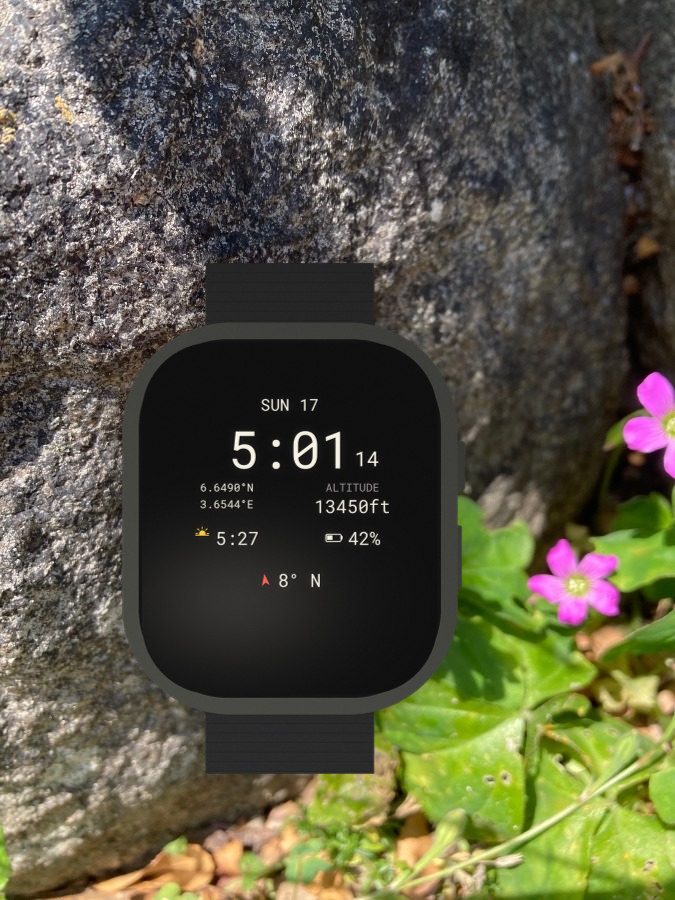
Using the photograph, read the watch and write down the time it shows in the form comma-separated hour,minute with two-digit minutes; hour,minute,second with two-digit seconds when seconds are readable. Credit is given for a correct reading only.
5,01,14
